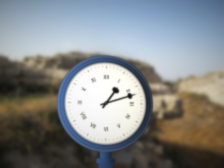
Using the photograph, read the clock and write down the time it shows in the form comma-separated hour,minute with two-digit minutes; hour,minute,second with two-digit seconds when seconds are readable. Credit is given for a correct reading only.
1,12
